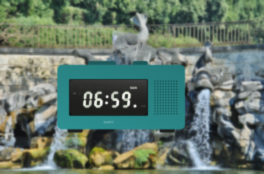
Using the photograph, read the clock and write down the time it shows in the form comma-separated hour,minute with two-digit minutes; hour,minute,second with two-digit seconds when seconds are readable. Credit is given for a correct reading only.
6,59
